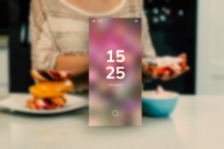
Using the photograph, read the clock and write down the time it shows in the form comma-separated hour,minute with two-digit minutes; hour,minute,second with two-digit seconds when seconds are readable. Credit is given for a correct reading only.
15,25
